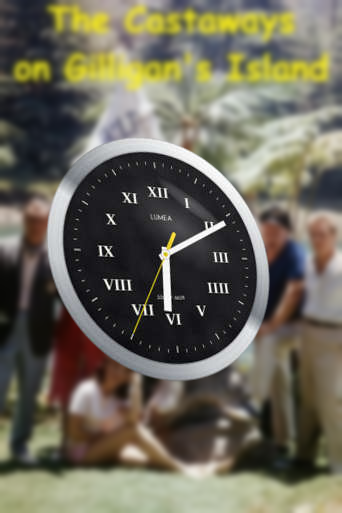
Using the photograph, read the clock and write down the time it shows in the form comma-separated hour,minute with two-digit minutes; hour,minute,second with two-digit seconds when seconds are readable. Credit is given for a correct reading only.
6,10,35
